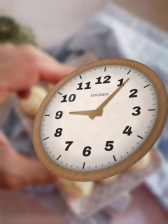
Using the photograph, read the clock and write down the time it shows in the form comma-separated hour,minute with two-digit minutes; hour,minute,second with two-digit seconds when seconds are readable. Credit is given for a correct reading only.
9,06
